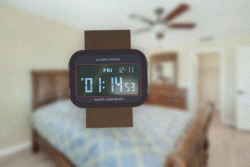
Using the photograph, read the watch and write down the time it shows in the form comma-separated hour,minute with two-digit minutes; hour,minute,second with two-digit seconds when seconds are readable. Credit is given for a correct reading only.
1,14,53
